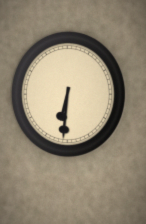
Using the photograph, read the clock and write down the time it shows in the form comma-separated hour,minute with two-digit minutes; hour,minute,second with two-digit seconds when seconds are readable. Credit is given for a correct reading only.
6,31
